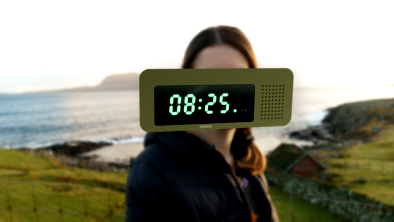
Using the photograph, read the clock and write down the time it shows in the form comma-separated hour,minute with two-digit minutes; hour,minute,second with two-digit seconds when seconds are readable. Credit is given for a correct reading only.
8,25
